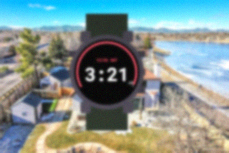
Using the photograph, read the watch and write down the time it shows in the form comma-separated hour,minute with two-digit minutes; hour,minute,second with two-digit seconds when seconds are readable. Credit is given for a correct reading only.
3,21
